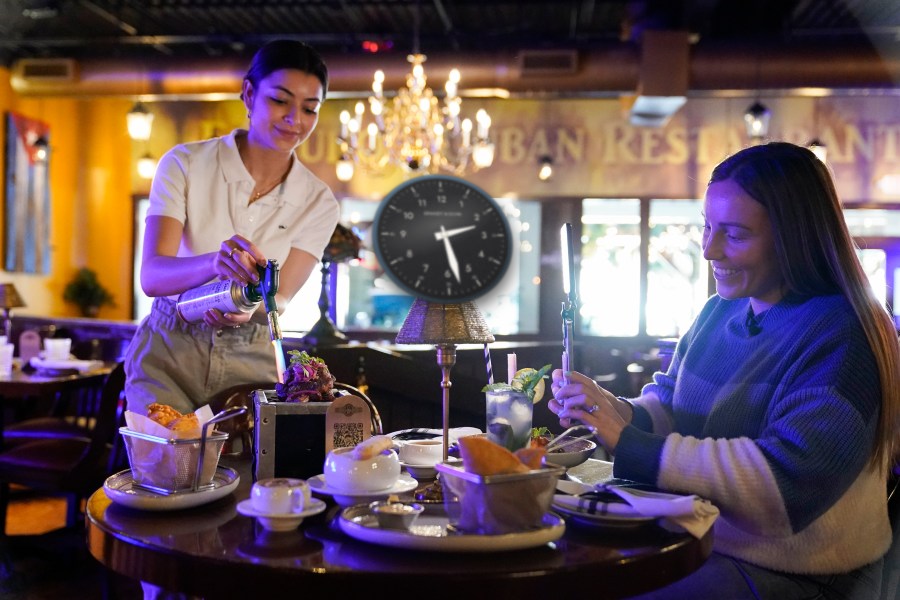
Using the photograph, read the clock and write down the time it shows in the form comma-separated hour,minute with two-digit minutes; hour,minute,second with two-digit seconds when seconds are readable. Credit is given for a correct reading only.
2,28
